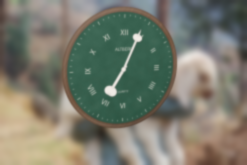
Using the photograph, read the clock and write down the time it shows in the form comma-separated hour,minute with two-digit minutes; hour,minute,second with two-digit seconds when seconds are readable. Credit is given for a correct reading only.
7,04
